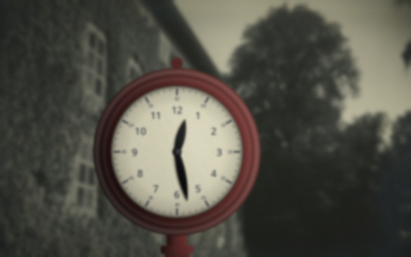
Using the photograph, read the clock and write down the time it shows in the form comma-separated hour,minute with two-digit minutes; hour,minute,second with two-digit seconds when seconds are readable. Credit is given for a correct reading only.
12,28
